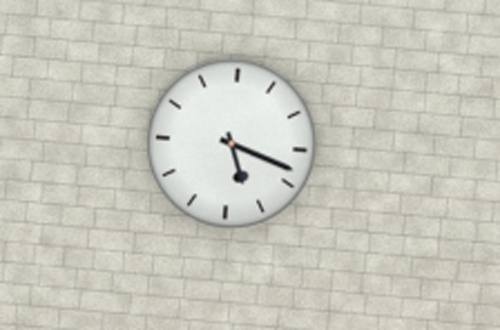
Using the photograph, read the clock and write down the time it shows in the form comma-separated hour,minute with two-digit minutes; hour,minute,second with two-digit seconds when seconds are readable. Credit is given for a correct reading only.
5,18
